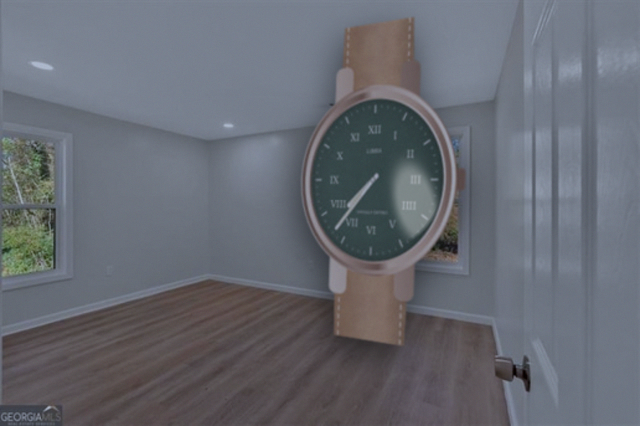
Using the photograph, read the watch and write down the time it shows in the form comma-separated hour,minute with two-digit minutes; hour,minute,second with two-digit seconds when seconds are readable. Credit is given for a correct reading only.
7,37
